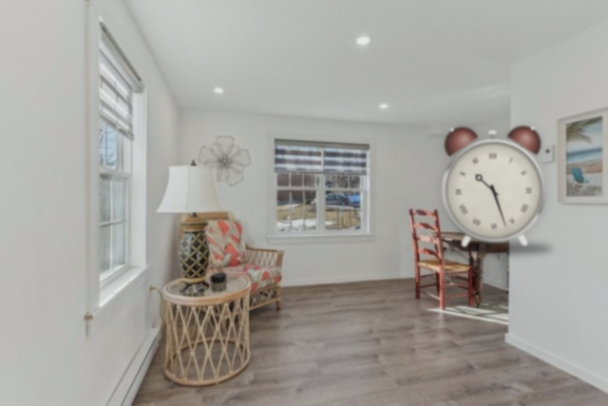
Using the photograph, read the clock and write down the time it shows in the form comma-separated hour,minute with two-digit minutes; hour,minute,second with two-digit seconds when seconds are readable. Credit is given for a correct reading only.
10,27
